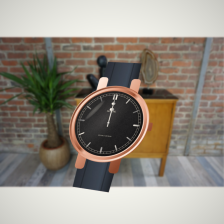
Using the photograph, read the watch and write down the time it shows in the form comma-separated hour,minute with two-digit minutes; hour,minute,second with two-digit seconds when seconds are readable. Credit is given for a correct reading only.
12,00
